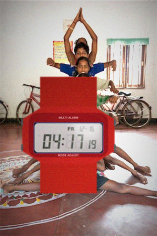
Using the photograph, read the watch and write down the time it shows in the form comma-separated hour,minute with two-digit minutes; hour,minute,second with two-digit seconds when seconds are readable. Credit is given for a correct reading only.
4,17,19
